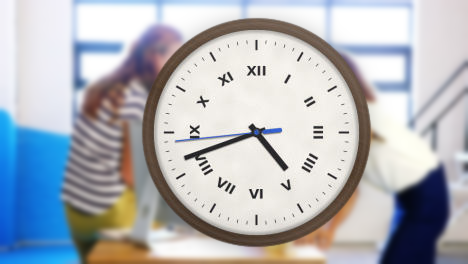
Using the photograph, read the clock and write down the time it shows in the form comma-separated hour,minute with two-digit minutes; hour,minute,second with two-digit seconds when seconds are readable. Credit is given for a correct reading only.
4,41,44
